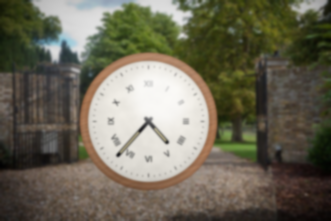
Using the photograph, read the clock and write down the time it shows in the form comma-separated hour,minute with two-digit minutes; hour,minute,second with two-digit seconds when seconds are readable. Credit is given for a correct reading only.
4,37
